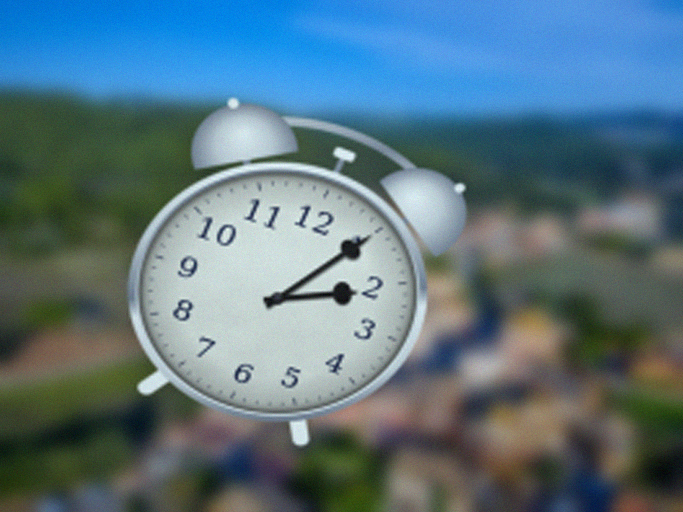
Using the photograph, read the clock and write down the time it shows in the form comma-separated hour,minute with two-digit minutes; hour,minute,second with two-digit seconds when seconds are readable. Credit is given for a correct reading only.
2,05
